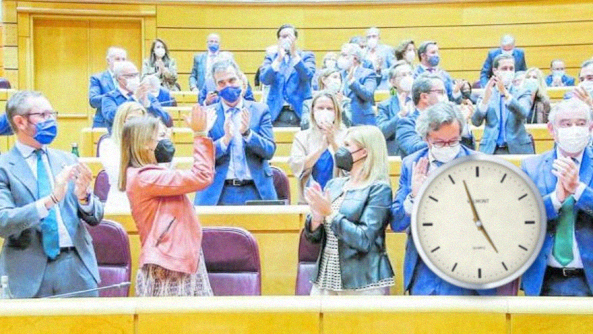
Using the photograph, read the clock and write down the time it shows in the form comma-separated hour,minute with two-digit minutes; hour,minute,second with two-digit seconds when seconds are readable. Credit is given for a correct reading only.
4,57
